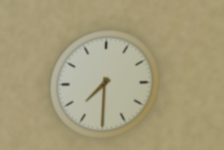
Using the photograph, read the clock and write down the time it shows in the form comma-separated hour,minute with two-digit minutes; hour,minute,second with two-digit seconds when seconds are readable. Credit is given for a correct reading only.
7,30
